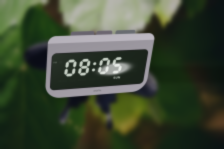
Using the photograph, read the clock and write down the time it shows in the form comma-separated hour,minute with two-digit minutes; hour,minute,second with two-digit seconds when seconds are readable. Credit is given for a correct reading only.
8,05
